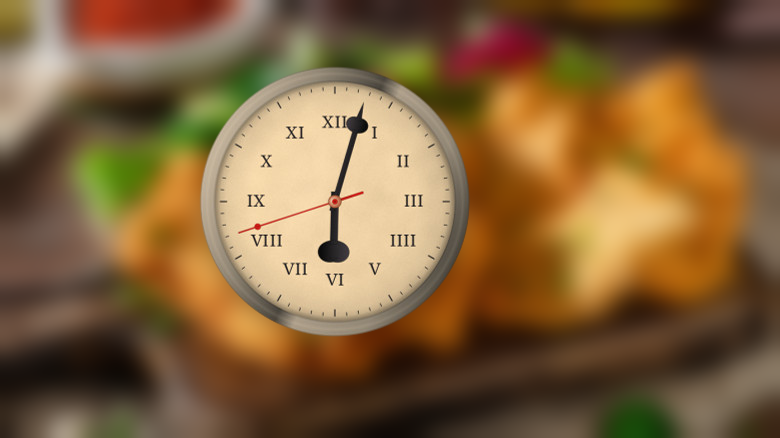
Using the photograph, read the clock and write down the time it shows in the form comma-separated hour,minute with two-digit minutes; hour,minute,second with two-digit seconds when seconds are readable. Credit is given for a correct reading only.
6,02,42
